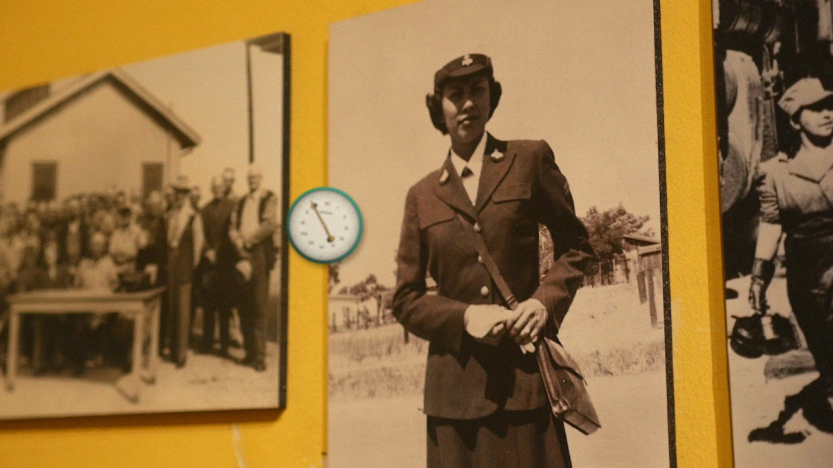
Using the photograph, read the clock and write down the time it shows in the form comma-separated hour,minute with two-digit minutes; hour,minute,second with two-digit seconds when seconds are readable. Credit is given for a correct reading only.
4,54
